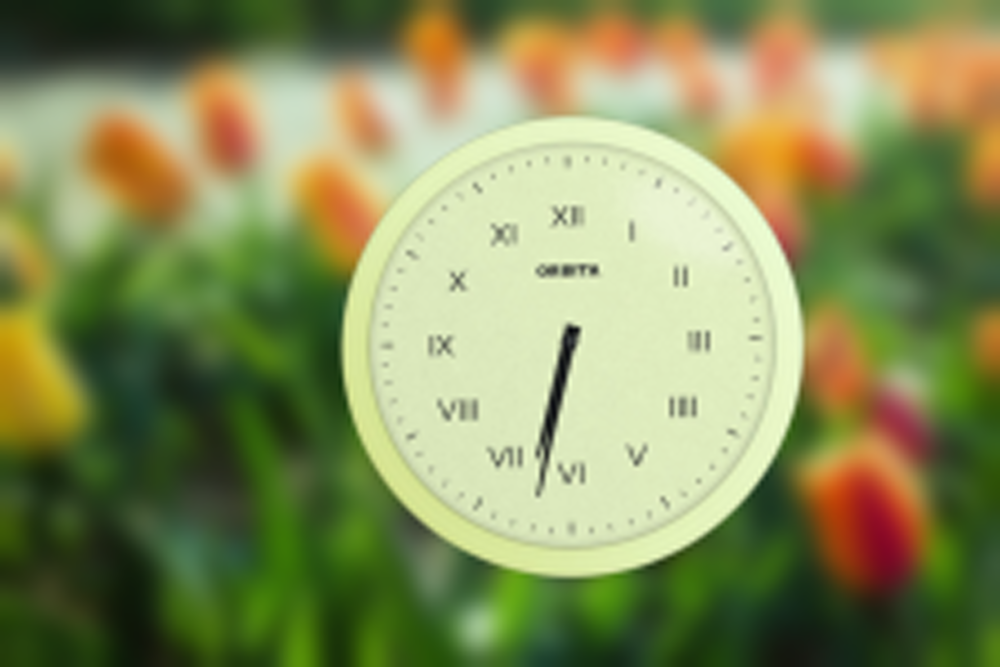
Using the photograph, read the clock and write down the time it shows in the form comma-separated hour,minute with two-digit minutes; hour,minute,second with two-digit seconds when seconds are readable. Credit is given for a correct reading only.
6,32
